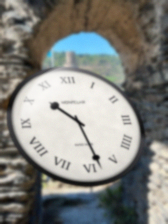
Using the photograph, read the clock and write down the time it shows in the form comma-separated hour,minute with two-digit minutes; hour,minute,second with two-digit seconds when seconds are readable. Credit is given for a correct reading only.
10,28
